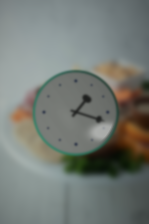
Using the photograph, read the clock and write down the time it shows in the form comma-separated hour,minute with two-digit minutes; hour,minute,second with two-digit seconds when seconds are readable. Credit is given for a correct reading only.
1,18
